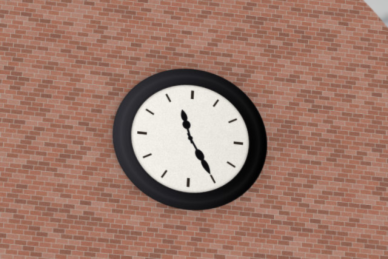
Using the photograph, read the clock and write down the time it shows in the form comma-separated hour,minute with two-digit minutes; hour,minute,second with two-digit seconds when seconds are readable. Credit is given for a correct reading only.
11,25
